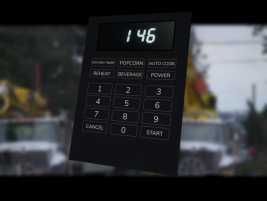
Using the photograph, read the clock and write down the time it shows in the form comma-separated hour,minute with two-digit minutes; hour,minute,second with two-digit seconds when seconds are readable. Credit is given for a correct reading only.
1,46
